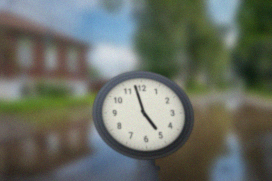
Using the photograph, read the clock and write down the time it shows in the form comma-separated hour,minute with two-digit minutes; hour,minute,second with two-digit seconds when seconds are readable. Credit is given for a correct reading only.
4,58
